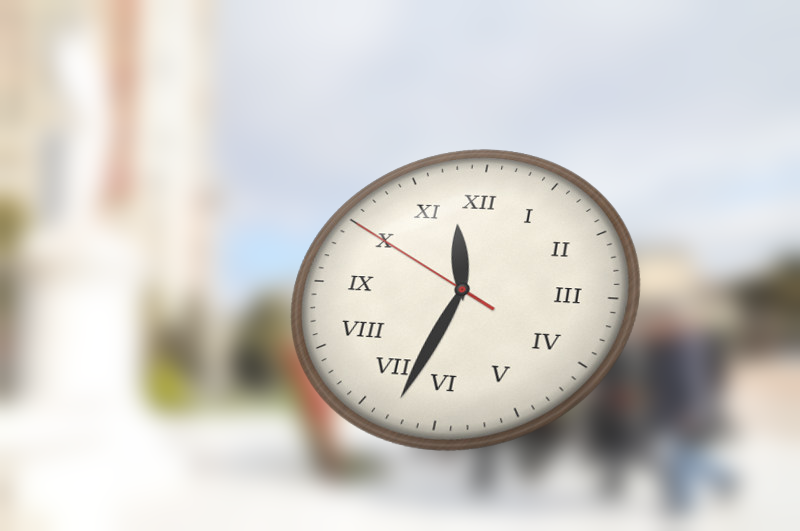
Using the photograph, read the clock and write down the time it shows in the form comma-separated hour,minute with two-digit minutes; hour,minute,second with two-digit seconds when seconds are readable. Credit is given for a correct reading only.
11,32,50
